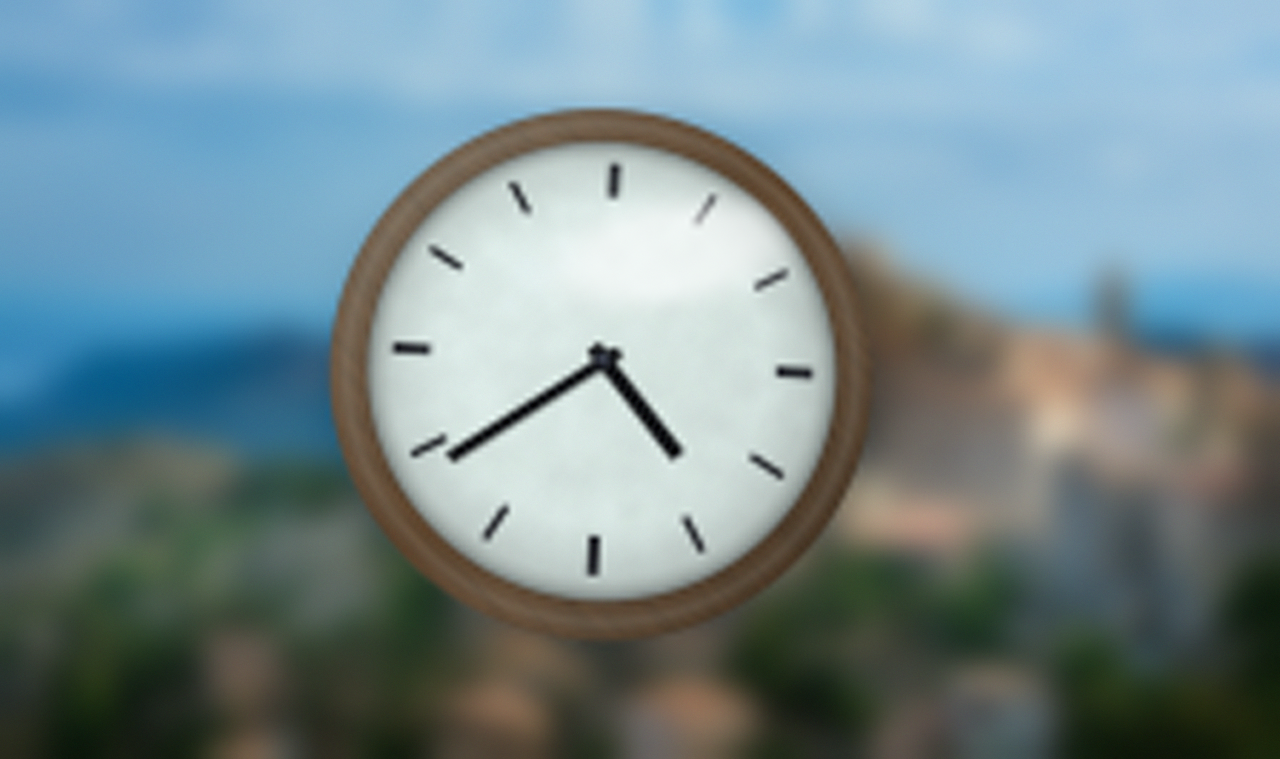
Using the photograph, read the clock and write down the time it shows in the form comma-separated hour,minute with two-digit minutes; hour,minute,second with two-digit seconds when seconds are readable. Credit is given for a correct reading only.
4,39
